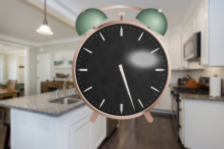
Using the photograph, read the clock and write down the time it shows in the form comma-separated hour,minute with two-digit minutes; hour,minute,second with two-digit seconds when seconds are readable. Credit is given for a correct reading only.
5,27
